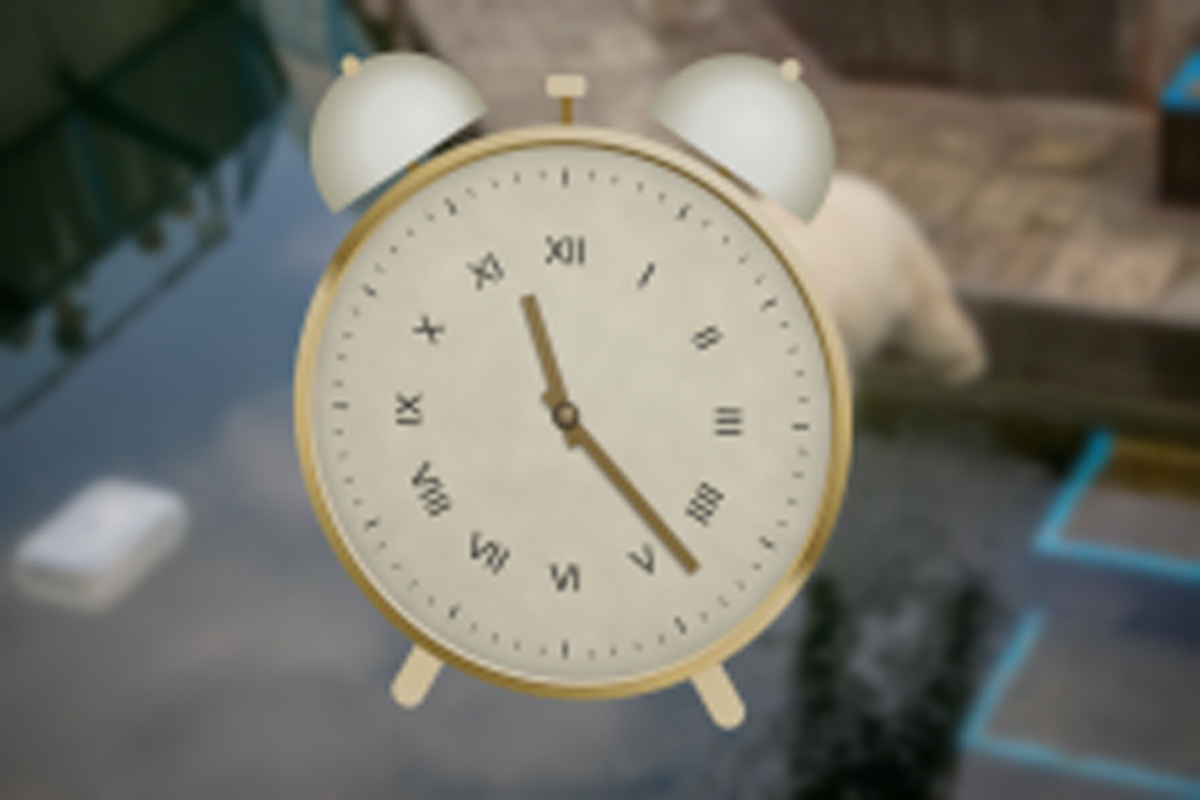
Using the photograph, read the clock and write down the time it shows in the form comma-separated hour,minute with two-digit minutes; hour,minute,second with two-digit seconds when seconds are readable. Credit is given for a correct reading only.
11,23
